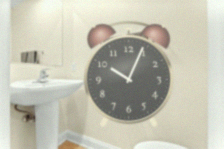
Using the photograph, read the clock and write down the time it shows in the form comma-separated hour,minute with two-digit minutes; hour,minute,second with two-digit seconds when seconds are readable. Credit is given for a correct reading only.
10,04
